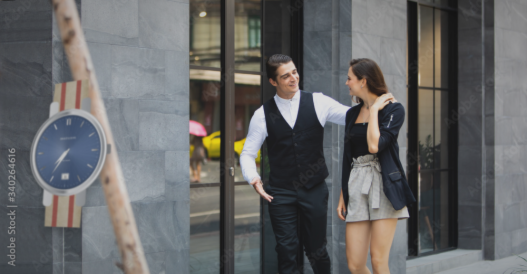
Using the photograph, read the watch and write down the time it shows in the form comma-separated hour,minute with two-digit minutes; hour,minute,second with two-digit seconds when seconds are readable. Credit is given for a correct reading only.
7,36
